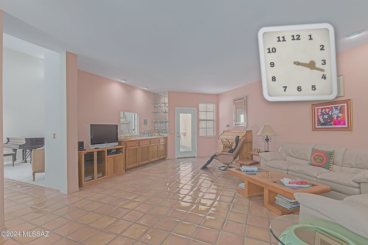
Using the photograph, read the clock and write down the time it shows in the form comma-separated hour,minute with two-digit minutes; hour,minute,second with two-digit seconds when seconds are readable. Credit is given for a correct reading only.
3,18
